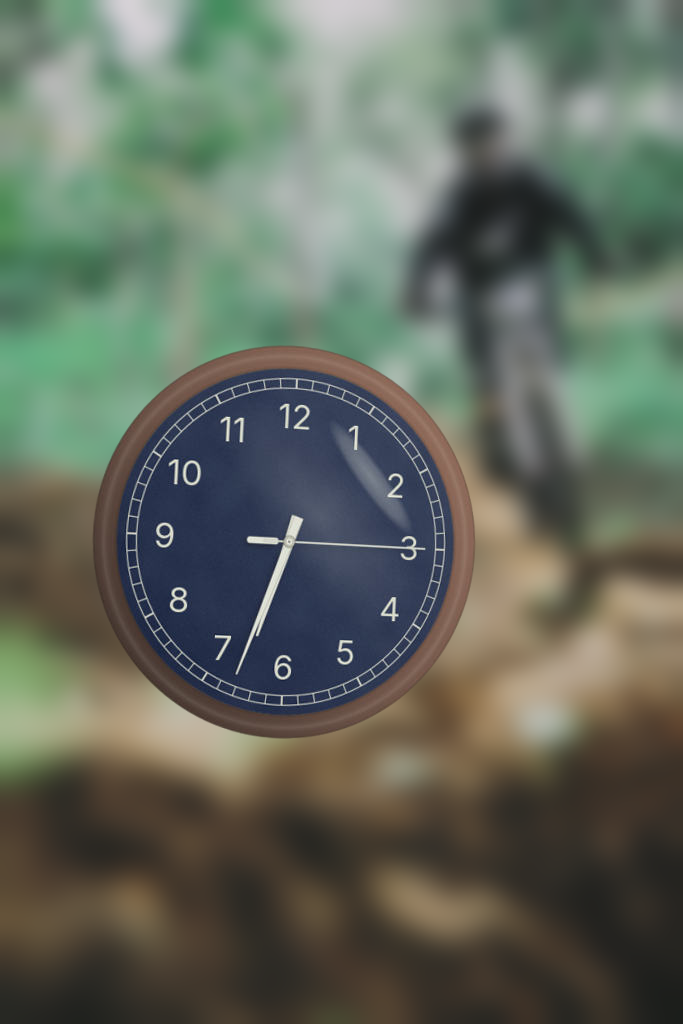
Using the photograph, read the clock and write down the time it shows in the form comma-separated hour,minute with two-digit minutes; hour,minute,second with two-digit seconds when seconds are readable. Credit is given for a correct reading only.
6,33,15
